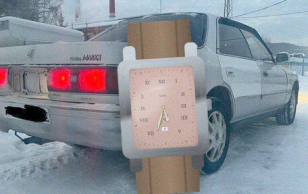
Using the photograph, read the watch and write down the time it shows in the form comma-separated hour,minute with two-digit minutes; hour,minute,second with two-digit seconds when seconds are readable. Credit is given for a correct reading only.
5,33
